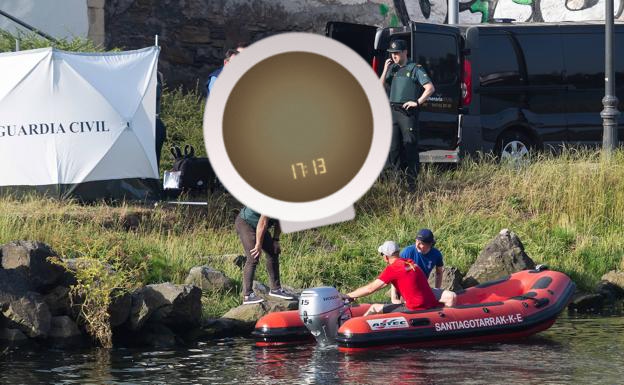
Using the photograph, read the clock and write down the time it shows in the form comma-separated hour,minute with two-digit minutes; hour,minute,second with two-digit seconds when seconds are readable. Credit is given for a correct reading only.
17,13
